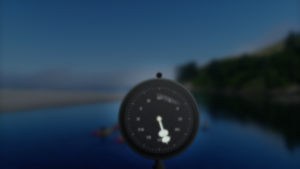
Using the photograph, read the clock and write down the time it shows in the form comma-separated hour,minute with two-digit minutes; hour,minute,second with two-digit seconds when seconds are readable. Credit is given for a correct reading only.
5,27
